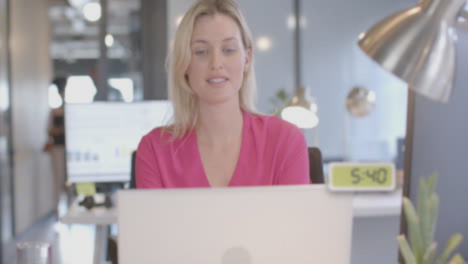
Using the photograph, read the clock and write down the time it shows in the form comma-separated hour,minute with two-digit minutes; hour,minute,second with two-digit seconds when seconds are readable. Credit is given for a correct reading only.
5,40
